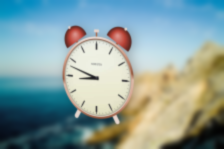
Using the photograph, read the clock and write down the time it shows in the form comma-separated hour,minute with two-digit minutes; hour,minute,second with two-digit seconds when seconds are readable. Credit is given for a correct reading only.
8,48
